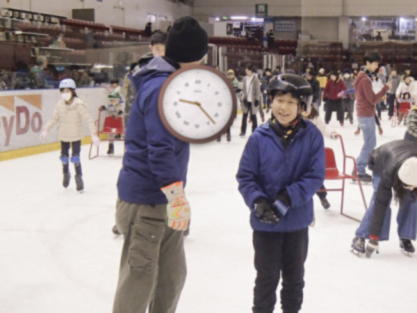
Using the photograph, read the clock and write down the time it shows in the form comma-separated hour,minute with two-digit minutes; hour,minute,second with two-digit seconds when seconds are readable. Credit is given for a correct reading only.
9,23
